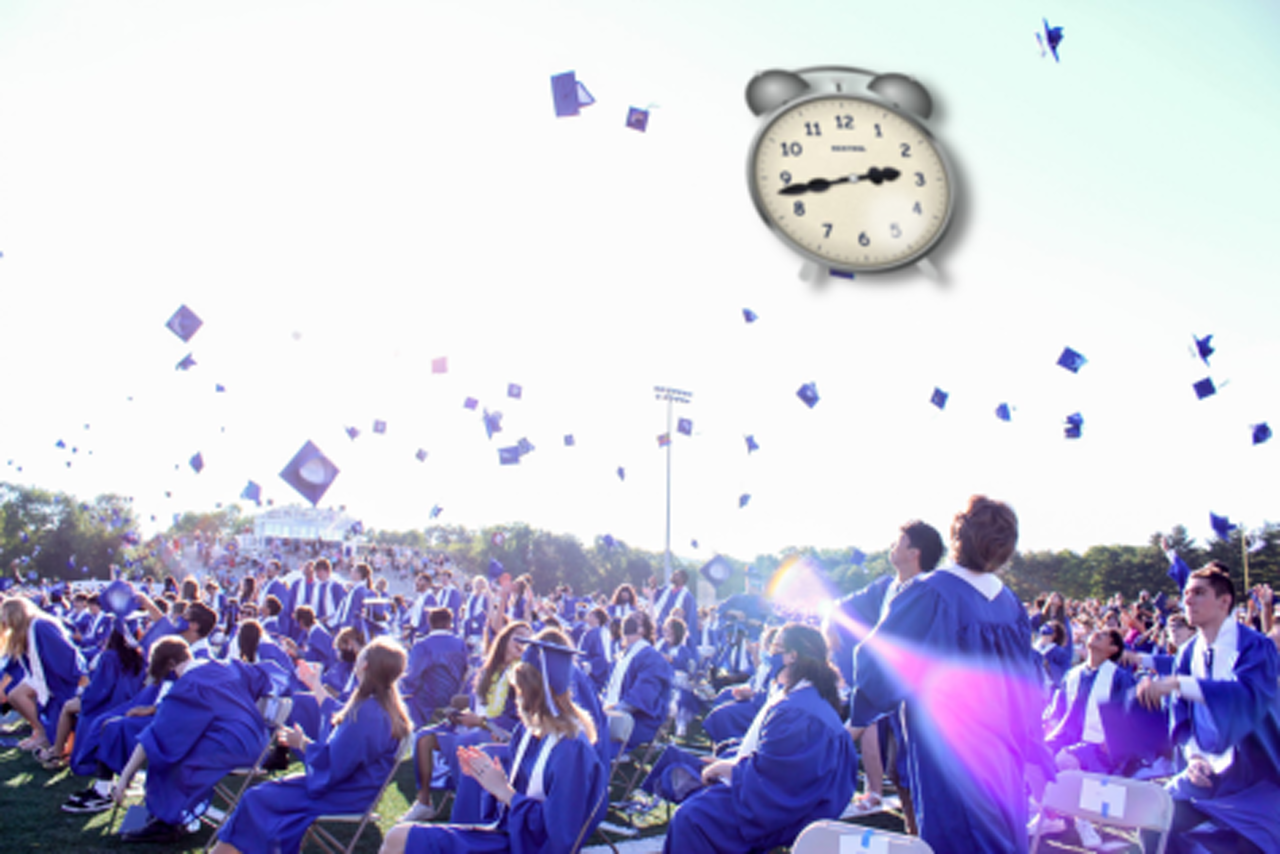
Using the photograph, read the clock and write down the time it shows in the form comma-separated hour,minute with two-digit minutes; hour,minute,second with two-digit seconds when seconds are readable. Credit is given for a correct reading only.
2,43
